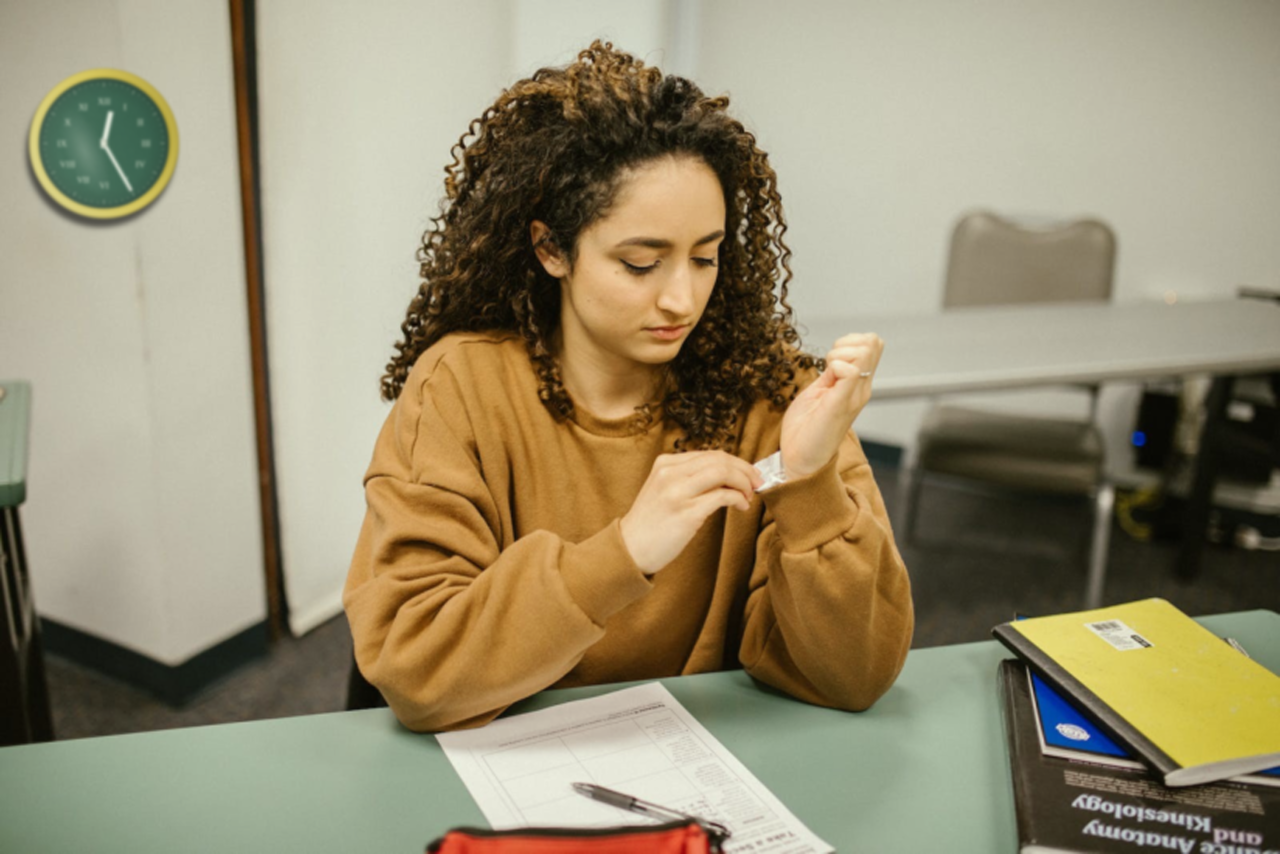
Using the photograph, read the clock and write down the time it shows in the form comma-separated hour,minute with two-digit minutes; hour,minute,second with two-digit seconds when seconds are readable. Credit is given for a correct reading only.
12,25
